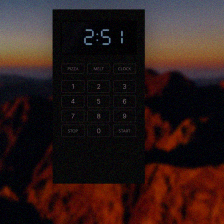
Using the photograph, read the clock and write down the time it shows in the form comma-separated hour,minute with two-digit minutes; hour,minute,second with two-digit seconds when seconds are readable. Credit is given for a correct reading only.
2,51
